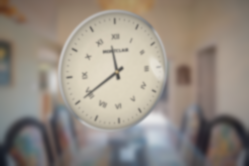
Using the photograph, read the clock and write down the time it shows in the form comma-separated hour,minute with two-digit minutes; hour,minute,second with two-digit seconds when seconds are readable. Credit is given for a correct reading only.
11,40
